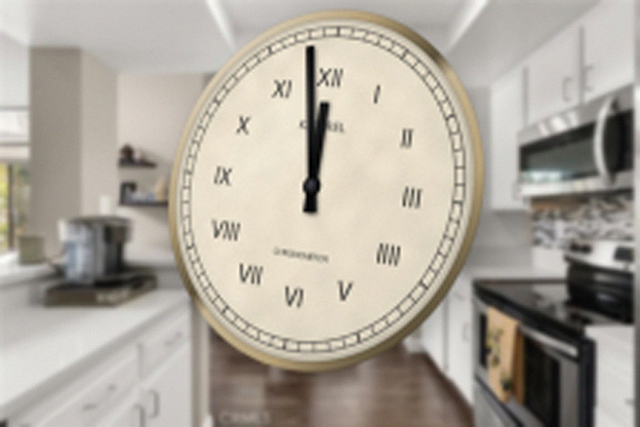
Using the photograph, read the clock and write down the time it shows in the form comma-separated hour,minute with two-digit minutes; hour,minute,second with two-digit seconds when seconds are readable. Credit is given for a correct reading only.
11,58
